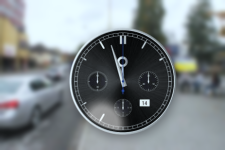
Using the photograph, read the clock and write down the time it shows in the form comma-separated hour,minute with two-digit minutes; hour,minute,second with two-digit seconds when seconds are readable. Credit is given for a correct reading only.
11,57
